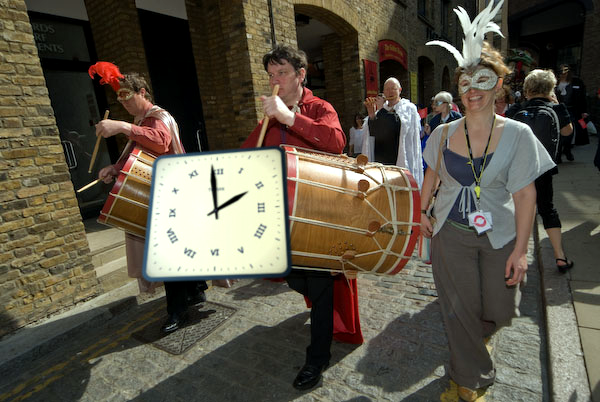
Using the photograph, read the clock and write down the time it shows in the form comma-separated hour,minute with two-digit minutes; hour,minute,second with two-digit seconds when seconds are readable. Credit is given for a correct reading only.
1,59
